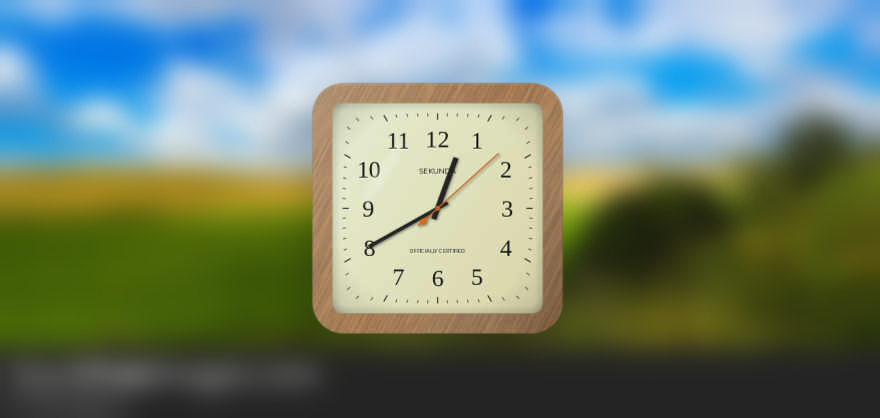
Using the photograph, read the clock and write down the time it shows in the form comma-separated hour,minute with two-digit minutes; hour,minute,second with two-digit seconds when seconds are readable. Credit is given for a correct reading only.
12,40,08
